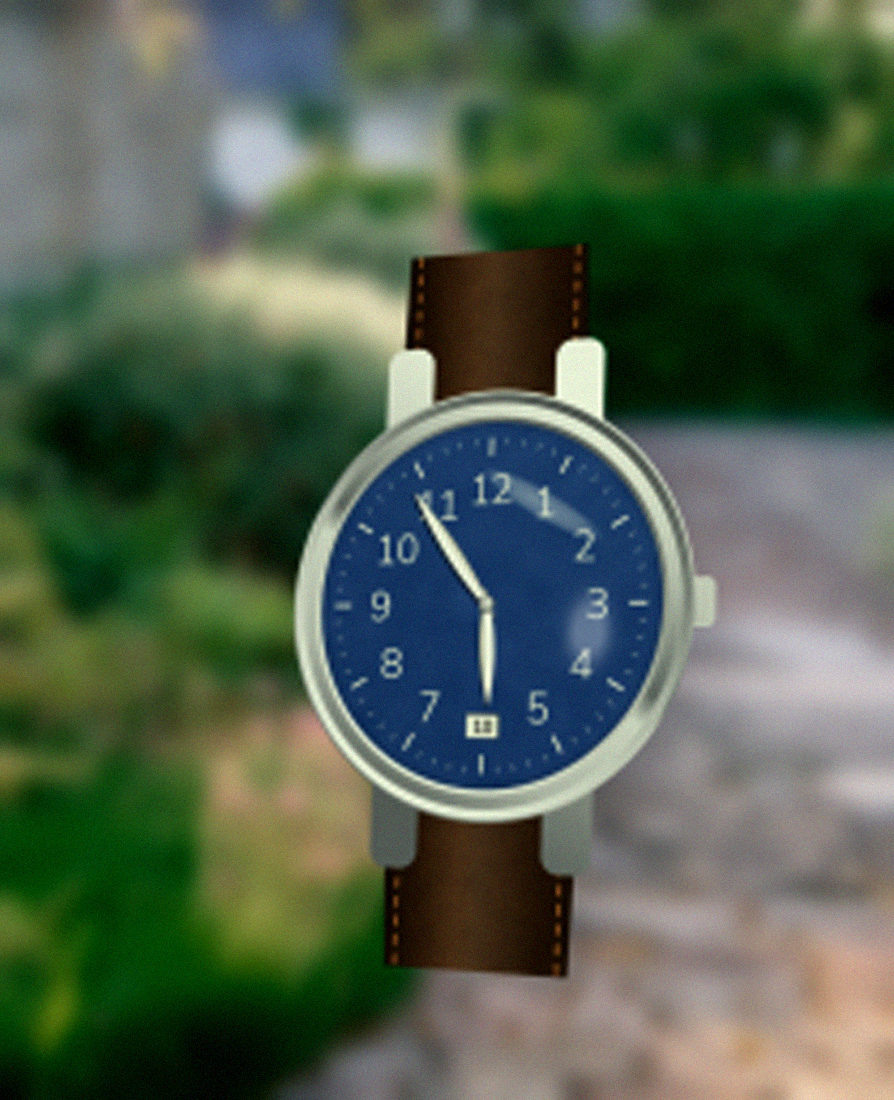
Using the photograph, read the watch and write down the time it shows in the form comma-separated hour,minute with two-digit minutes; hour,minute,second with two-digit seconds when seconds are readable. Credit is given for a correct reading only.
5,54
